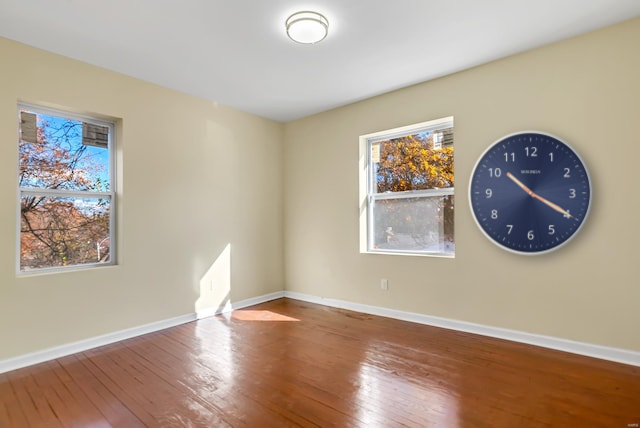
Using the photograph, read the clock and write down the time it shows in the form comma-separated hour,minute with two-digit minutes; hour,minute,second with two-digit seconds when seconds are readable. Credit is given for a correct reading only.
10,20
